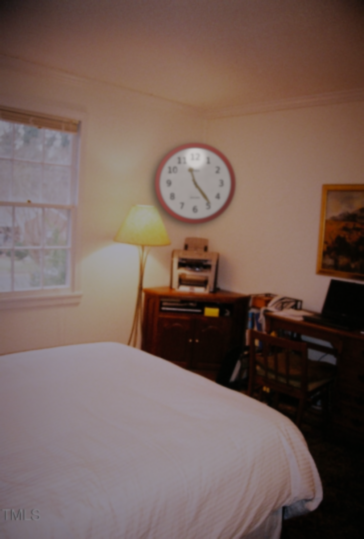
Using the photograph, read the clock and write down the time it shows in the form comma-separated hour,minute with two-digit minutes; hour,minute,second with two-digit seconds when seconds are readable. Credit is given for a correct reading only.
11,24
